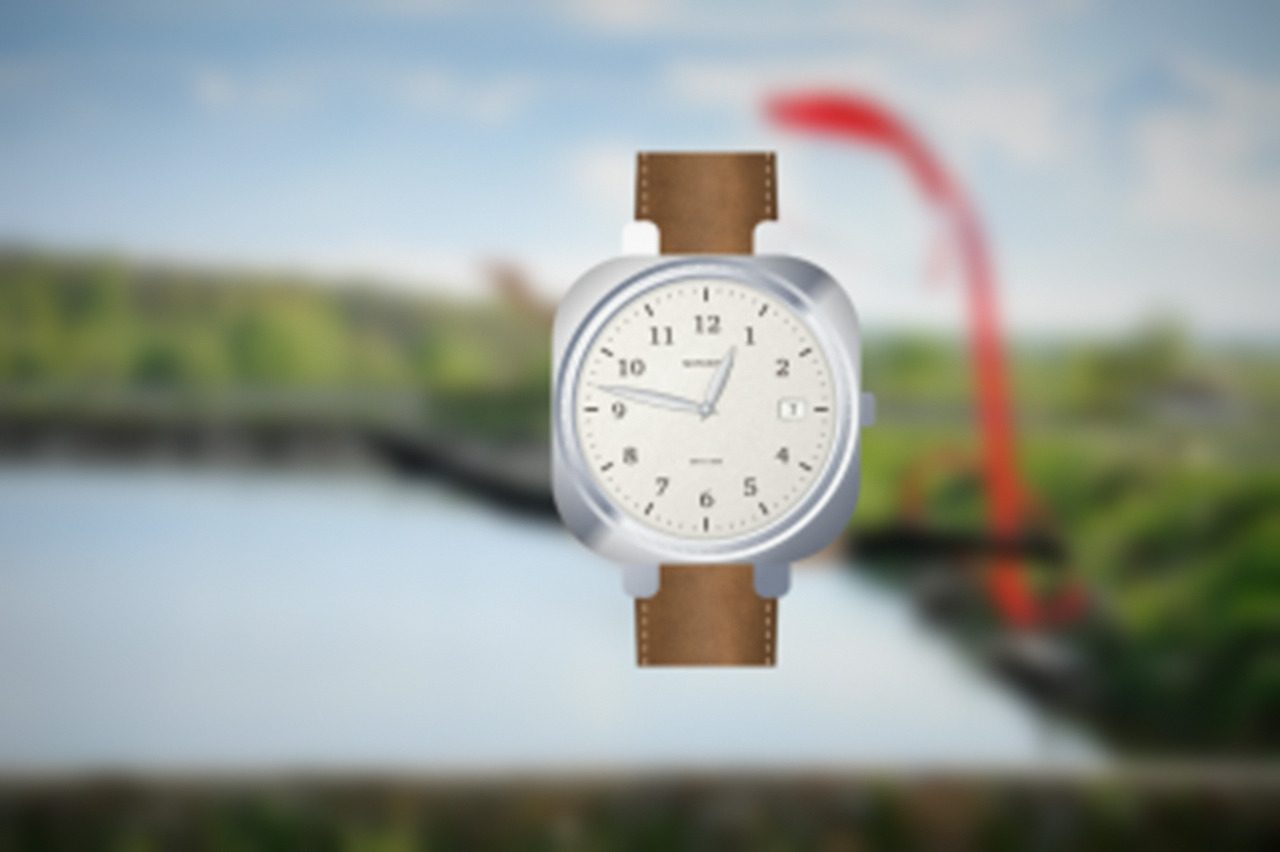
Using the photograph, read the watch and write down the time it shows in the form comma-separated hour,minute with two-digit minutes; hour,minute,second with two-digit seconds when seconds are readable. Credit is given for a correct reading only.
12,47
